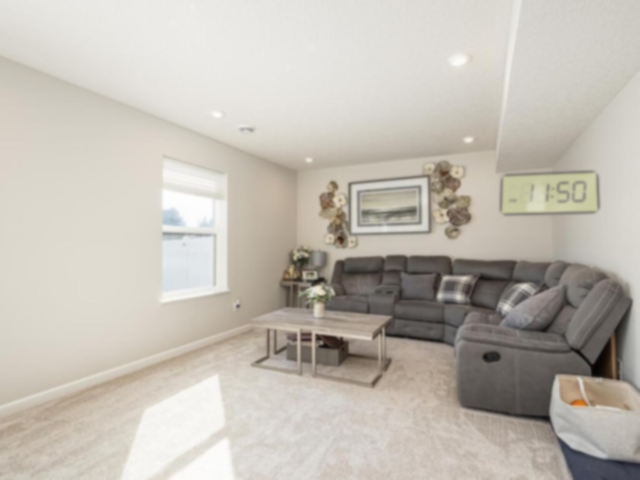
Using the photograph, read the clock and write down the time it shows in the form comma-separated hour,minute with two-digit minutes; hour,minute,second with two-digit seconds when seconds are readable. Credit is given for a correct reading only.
11,50
